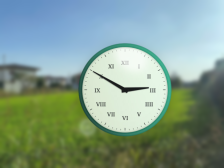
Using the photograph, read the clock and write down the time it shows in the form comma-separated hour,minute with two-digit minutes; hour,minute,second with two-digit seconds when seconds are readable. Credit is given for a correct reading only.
2,50
